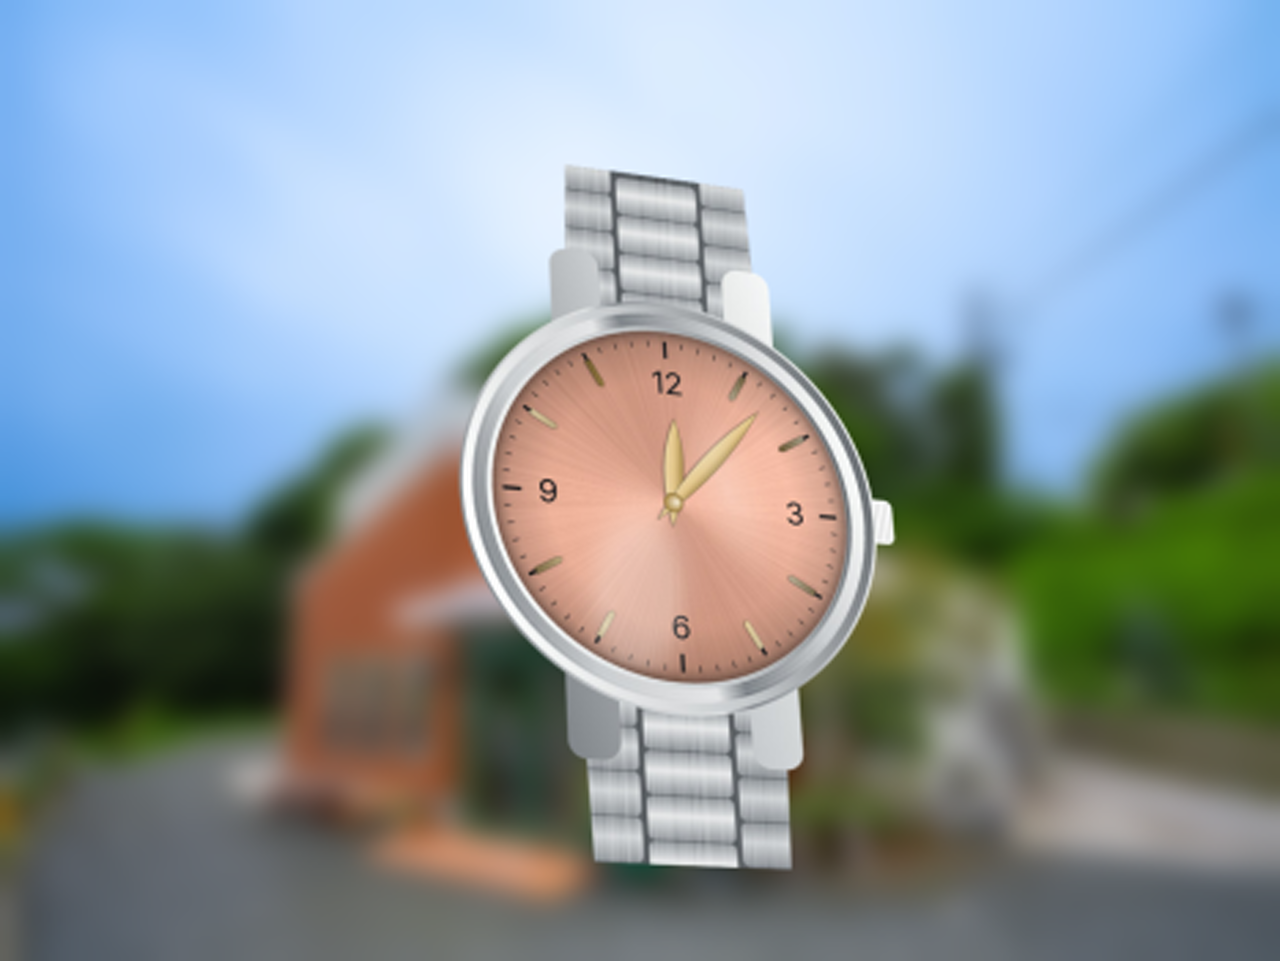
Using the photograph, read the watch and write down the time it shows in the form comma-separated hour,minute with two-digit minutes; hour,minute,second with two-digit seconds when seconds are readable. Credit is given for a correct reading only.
12,07
